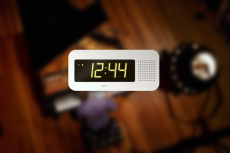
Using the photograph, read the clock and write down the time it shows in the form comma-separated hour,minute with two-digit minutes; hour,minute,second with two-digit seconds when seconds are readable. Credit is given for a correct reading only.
12,44
